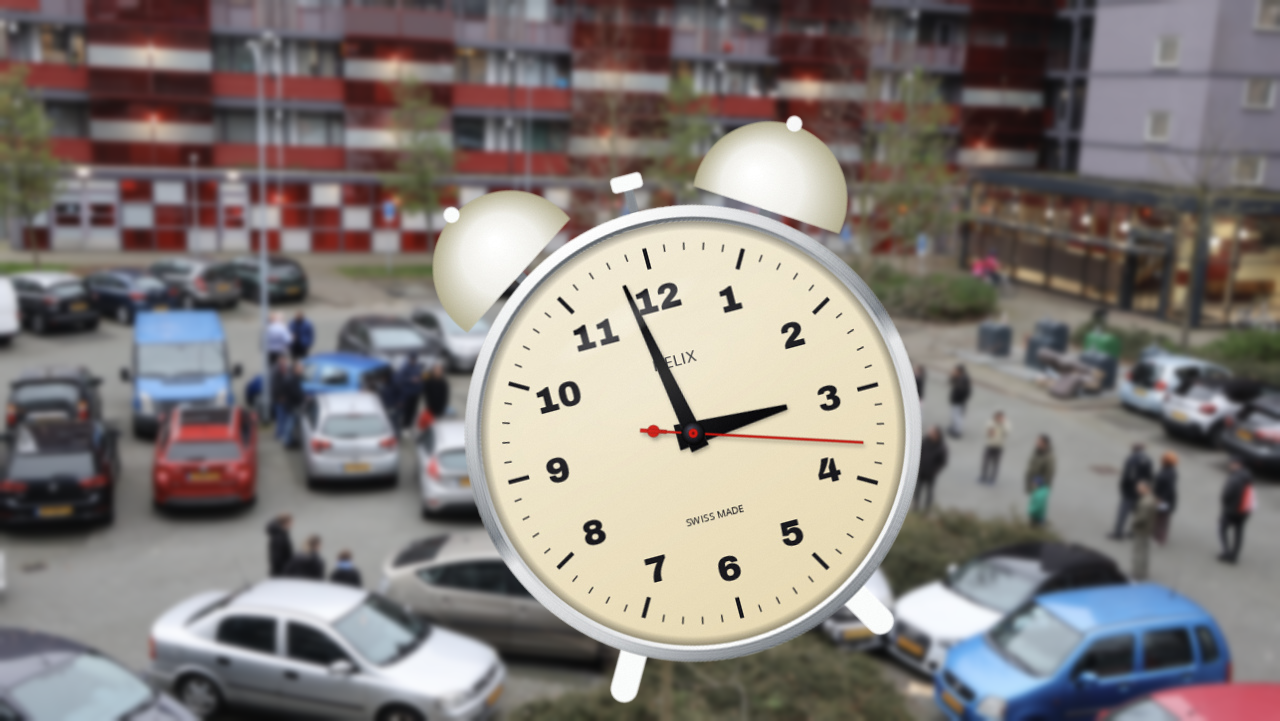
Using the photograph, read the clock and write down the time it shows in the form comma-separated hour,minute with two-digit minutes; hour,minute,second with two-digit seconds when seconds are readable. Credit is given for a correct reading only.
2,58,18
